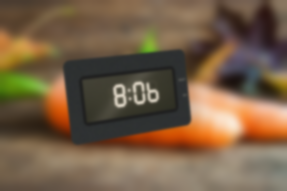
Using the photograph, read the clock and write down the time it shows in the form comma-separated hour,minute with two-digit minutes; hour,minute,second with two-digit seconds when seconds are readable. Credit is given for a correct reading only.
8,06
